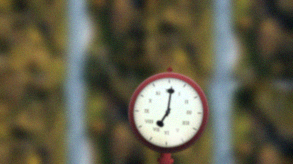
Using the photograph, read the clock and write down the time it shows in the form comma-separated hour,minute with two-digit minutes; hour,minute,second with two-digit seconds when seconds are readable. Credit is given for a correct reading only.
7,01
